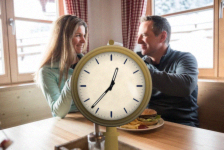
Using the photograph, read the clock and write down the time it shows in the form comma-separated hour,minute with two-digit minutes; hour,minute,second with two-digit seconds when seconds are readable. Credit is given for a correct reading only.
12,37
